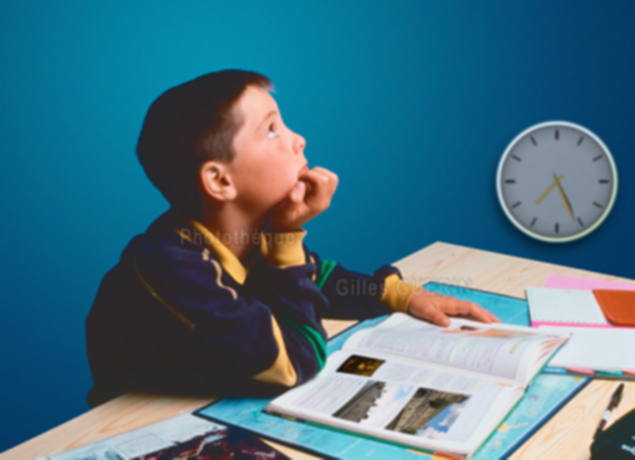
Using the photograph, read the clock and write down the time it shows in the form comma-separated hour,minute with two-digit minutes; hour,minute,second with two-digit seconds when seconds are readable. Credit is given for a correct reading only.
7,26
